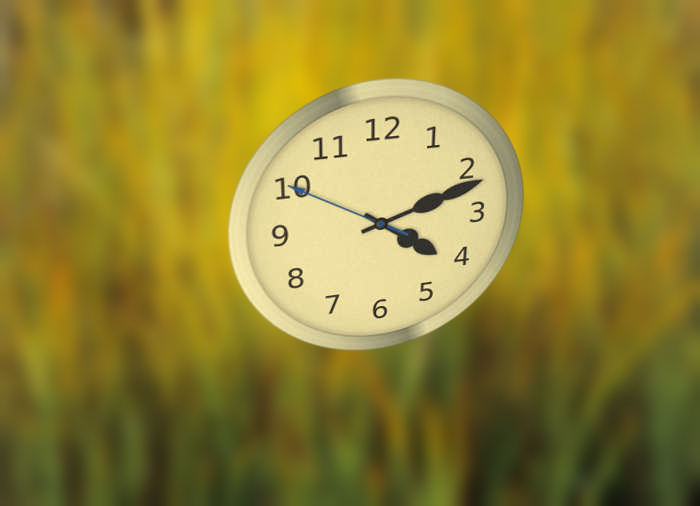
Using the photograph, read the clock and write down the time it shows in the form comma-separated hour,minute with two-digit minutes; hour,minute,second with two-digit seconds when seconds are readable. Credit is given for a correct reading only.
4,11,50
